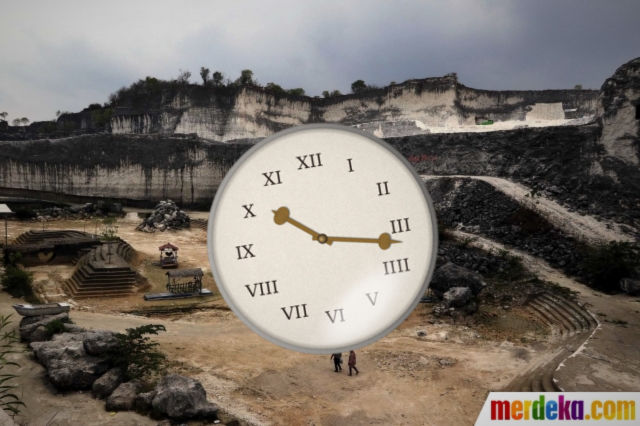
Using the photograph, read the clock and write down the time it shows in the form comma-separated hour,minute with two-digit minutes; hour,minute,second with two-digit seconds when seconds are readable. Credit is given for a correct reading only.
10,17
